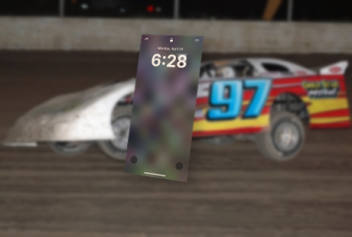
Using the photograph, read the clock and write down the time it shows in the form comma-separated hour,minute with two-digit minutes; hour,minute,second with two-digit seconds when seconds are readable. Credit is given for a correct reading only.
6,28
